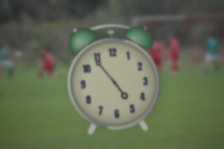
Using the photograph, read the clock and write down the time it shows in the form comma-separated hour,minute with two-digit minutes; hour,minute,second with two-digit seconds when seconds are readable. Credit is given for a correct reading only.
4,54
